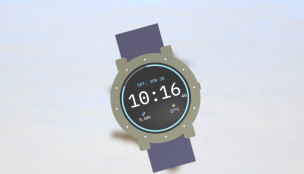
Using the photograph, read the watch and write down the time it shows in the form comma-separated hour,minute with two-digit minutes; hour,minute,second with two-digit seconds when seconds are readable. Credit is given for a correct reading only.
10,16
